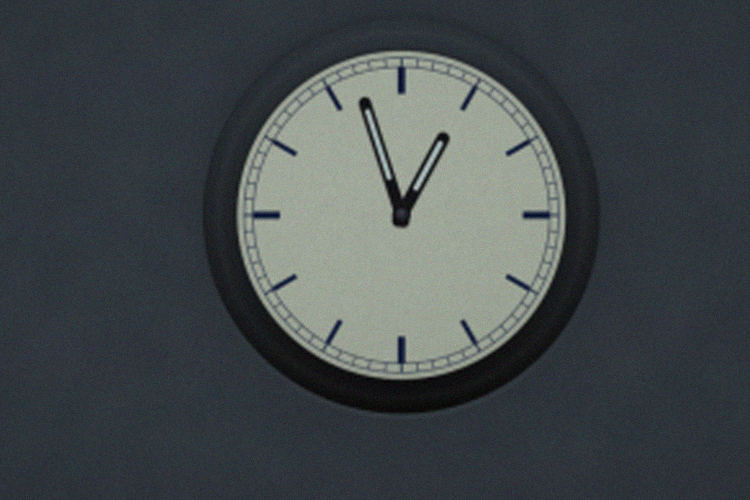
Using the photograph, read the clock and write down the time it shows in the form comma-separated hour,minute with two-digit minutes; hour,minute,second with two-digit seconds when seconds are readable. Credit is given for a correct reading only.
12,57
